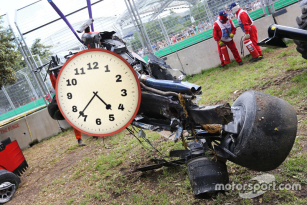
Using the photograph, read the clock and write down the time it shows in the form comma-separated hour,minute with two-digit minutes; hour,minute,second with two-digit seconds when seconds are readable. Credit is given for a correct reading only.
4,37
